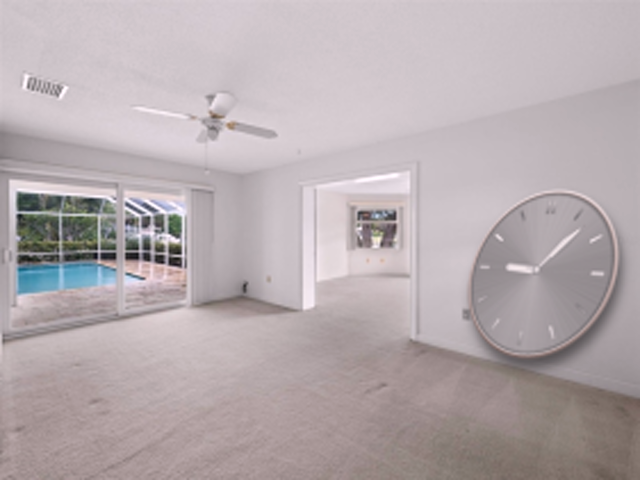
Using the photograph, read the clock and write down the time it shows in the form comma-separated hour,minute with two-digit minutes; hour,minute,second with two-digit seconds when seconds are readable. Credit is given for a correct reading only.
9,07
